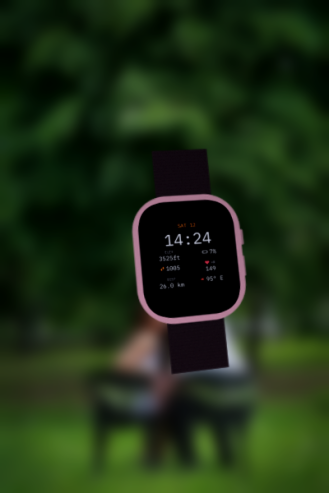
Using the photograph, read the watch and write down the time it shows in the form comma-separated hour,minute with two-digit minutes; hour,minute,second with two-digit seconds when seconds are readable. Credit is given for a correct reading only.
14,24
